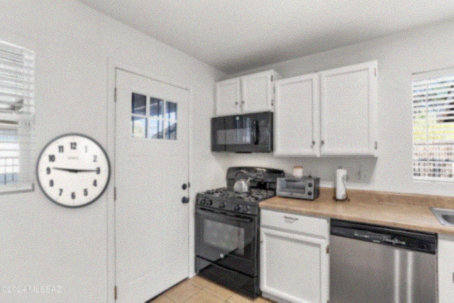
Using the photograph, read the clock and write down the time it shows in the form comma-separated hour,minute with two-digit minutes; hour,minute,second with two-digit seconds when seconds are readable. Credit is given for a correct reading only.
9,15
